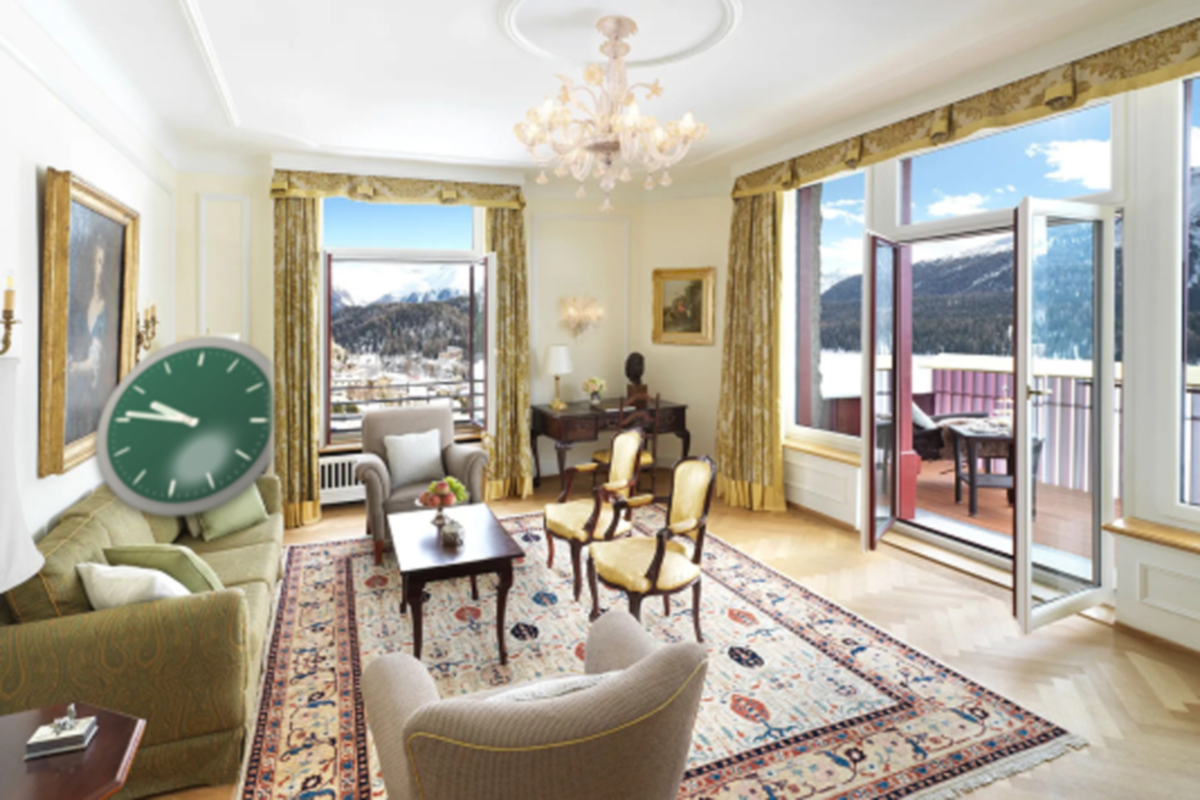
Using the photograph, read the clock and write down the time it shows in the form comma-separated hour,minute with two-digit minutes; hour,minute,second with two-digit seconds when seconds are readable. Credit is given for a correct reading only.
9,46
